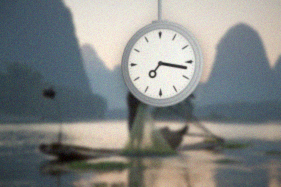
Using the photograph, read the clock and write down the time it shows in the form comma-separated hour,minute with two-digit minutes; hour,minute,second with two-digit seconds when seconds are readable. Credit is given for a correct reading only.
7,17
